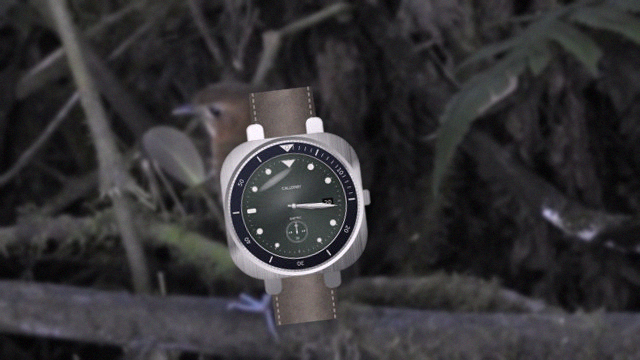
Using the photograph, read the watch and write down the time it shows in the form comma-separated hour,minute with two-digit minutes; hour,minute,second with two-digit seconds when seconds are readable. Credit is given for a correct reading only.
3,16
